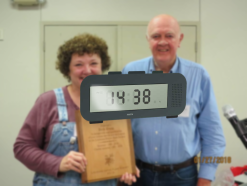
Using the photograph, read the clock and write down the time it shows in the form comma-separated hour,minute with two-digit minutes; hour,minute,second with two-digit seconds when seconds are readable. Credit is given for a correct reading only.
14,38
